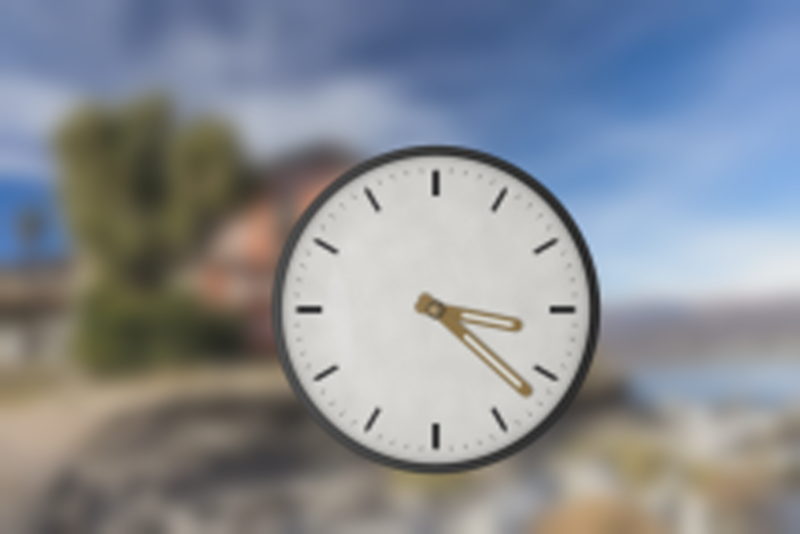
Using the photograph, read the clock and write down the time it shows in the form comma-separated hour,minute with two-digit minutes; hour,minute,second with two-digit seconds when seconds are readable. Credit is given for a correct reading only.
3,22
